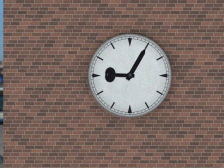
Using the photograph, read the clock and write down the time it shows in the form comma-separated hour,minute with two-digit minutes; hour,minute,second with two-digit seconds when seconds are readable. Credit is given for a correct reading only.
9,05
